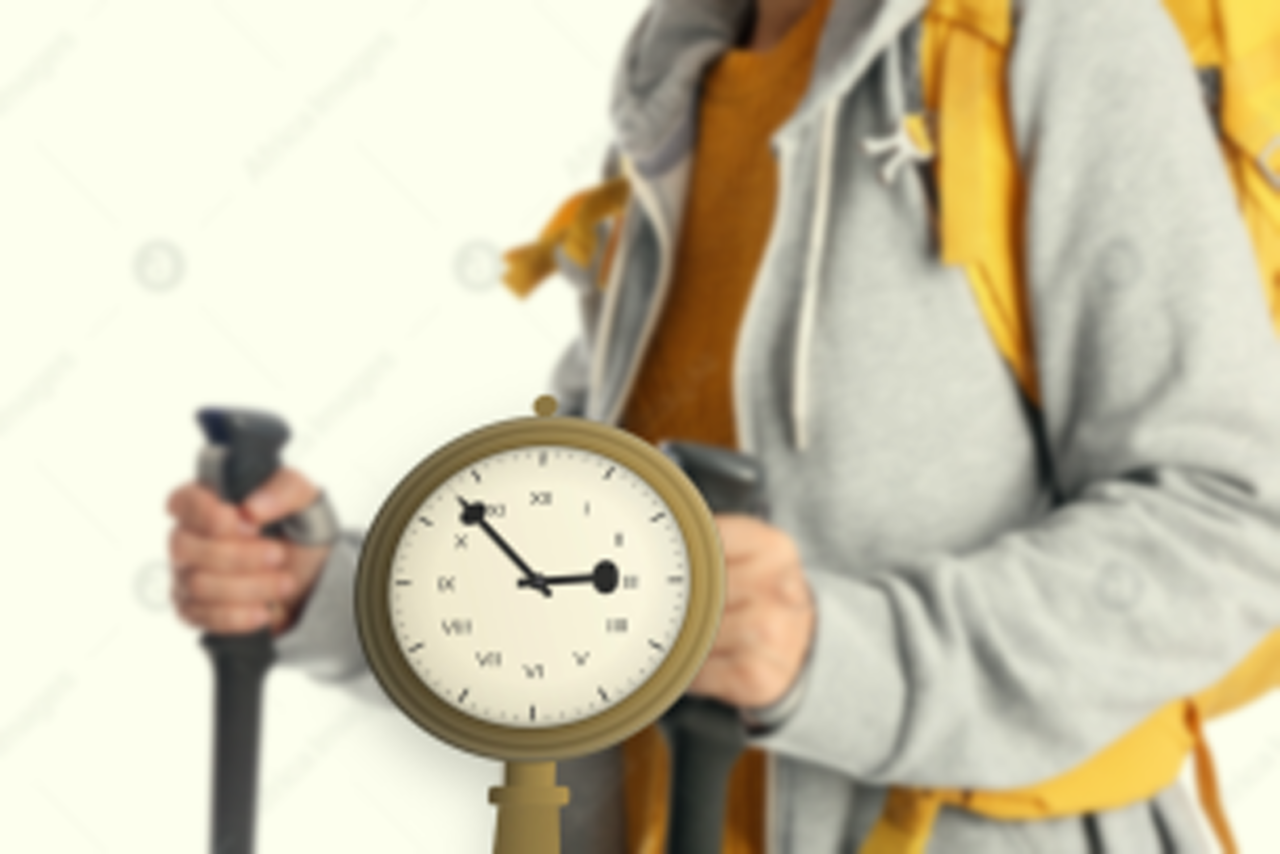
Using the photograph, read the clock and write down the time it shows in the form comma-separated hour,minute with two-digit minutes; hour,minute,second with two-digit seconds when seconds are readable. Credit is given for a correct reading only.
2,53
